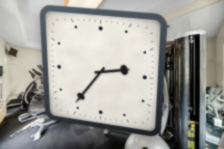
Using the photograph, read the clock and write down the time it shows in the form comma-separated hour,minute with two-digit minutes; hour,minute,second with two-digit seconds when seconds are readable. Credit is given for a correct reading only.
2,36
